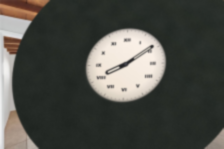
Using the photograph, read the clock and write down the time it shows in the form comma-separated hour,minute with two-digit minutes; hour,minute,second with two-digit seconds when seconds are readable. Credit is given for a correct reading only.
8,09
